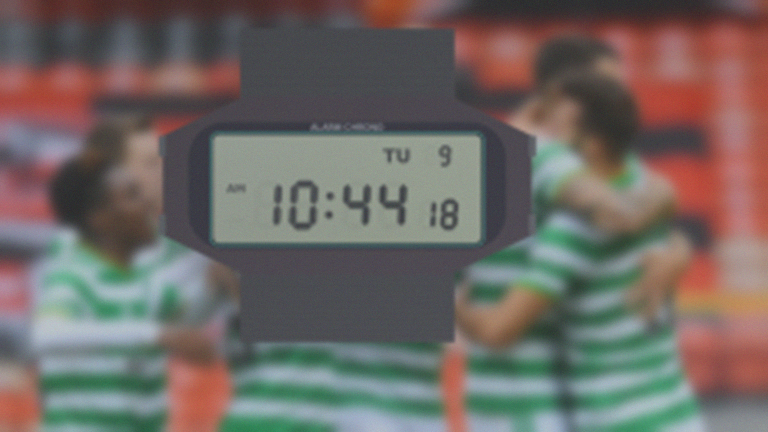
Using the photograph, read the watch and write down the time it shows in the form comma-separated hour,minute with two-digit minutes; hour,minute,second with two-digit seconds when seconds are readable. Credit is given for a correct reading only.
10,44,18
